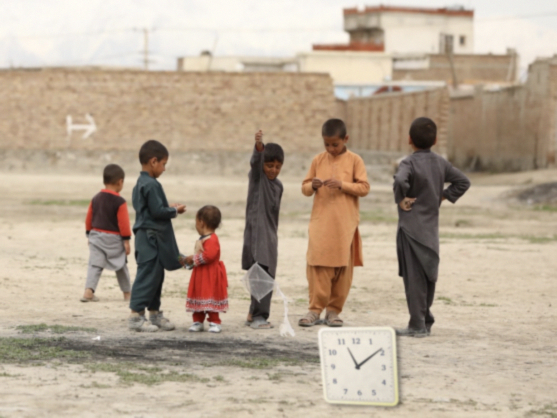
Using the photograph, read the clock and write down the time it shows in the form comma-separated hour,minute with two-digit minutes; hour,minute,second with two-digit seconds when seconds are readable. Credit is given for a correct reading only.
11,09
